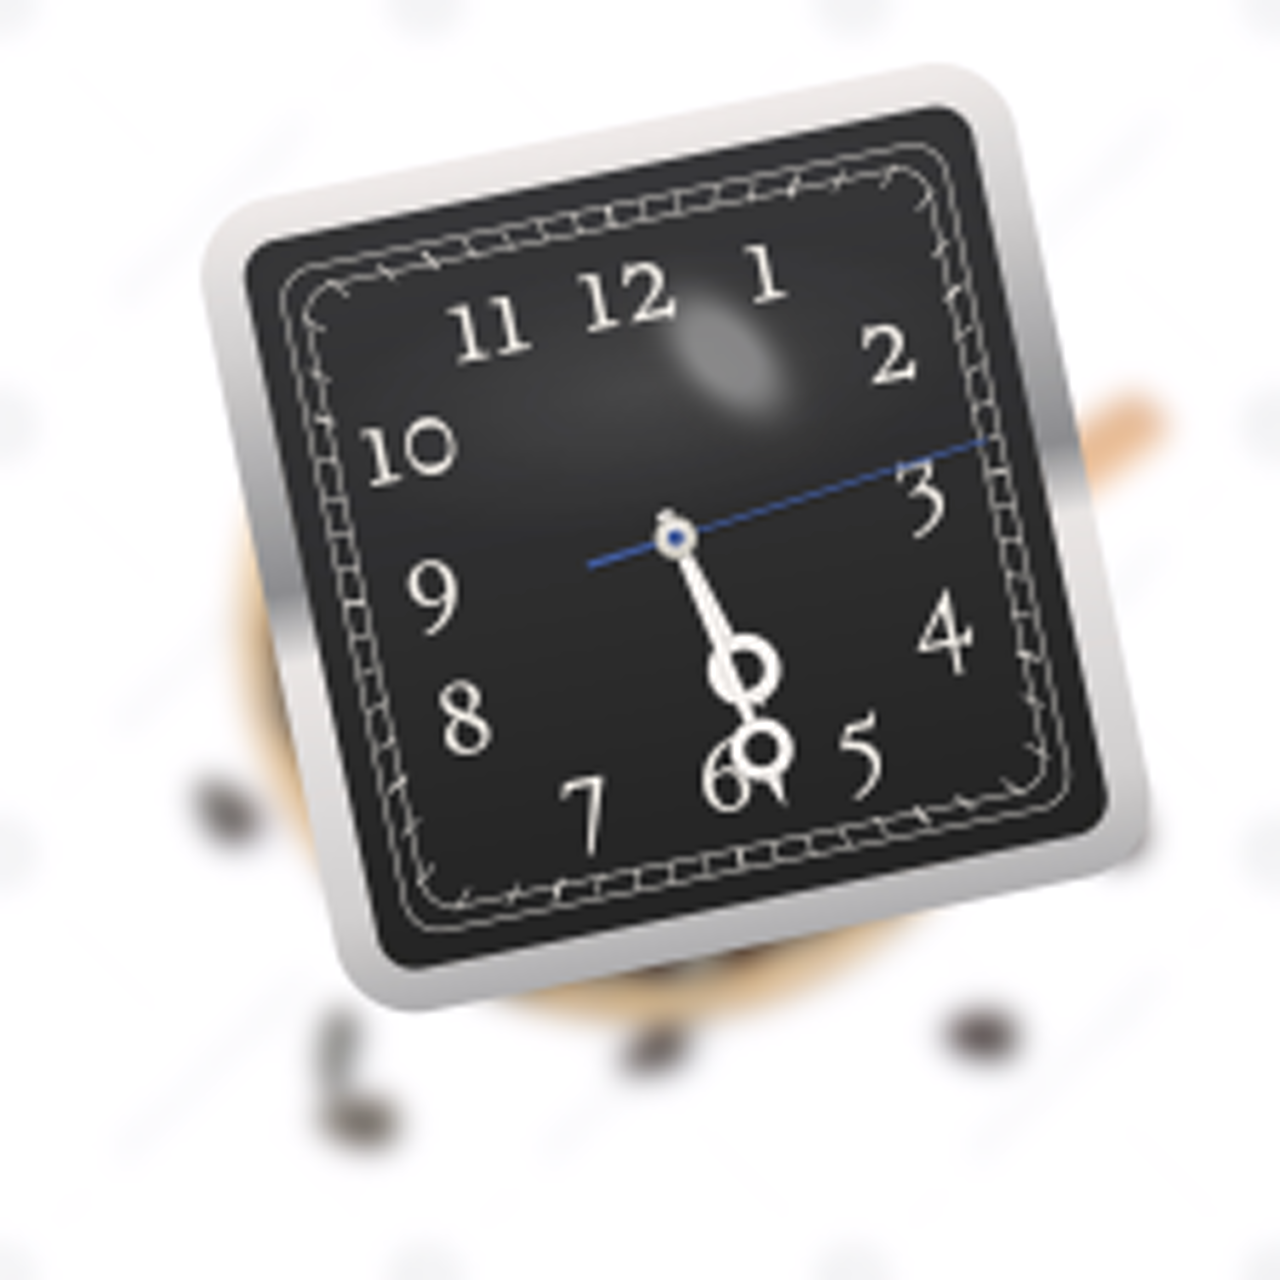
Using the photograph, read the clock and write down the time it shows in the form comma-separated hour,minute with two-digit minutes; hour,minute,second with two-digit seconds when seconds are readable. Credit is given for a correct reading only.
5,28,14
